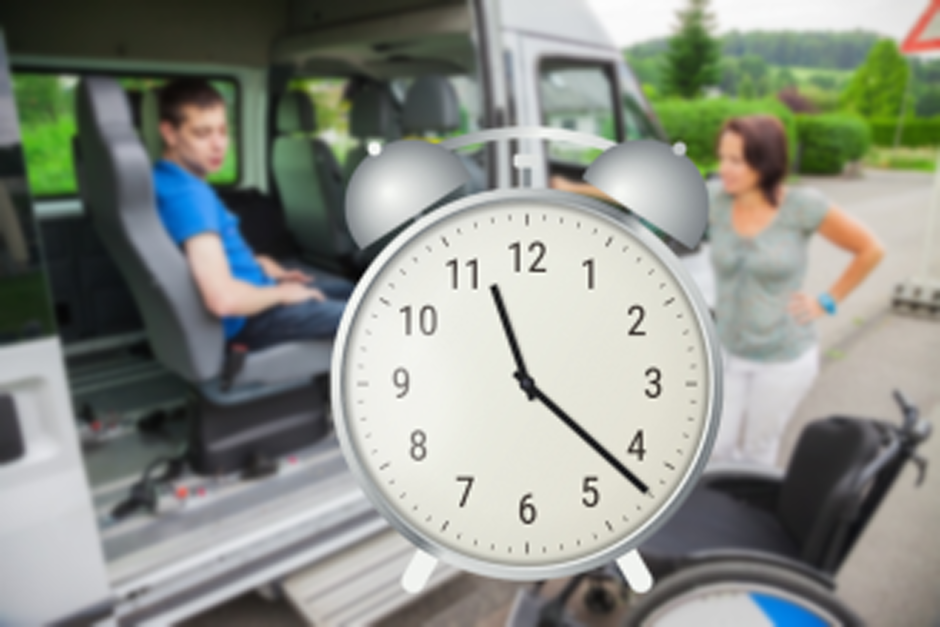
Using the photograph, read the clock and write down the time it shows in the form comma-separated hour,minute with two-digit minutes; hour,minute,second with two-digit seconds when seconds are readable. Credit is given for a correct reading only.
11,22
